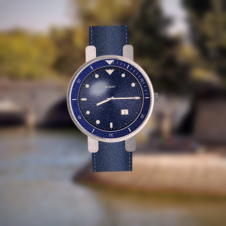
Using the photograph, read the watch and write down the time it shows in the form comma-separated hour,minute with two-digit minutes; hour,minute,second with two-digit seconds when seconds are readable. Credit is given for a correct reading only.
8,15
